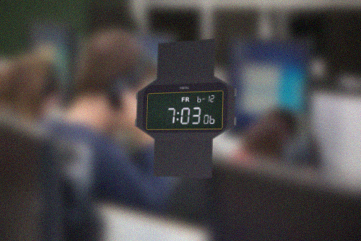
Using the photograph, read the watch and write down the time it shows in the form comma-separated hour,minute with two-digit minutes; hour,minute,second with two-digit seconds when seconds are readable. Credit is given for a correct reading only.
7,03,06
